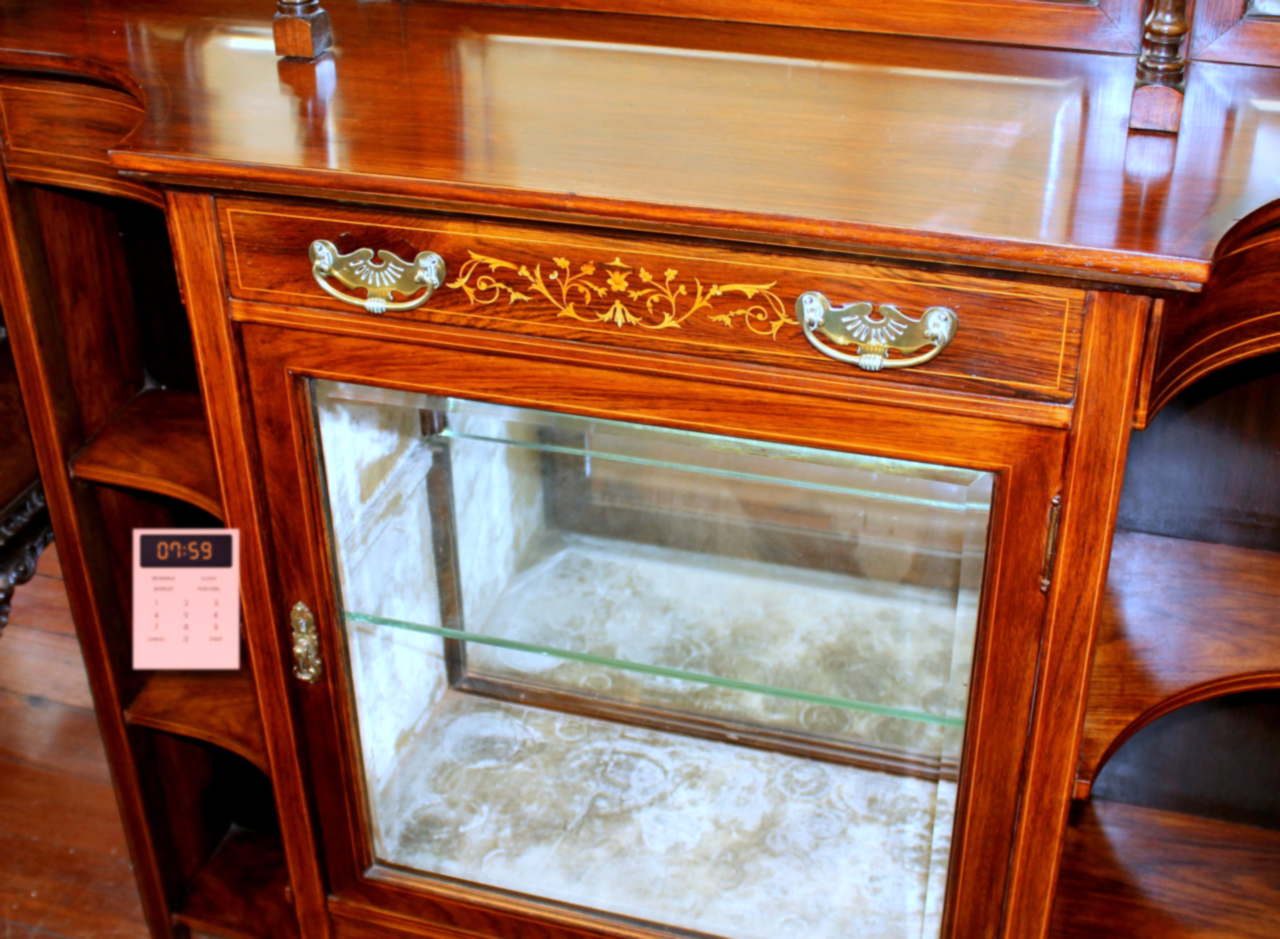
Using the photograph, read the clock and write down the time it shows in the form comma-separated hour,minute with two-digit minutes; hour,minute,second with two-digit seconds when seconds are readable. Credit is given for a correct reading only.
7,59
